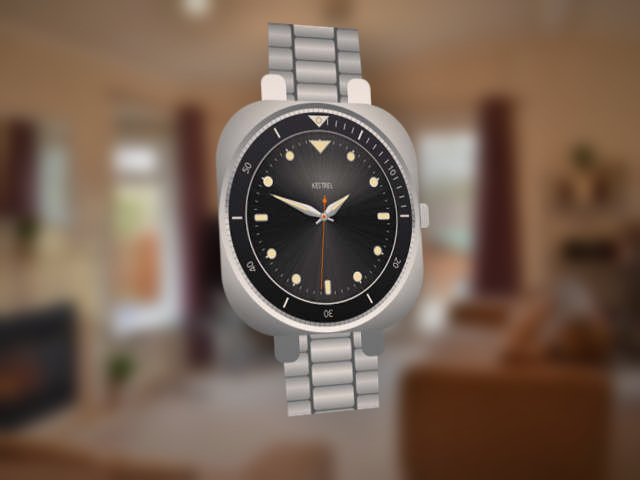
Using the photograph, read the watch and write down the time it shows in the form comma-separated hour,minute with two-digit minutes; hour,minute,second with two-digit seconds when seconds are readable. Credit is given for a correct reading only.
1,48,31
